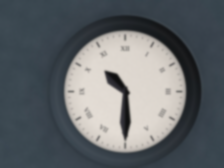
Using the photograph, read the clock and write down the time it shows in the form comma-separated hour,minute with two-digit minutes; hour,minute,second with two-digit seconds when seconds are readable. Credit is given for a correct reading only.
10,30
